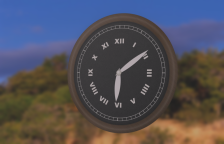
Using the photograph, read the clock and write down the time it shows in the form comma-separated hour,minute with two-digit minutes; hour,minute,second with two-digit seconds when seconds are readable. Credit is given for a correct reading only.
6,09
